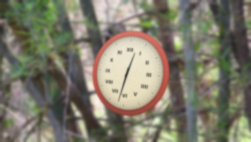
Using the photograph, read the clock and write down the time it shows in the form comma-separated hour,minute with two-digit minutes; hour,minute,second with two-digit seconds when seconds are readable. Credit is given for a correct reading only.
12,32
